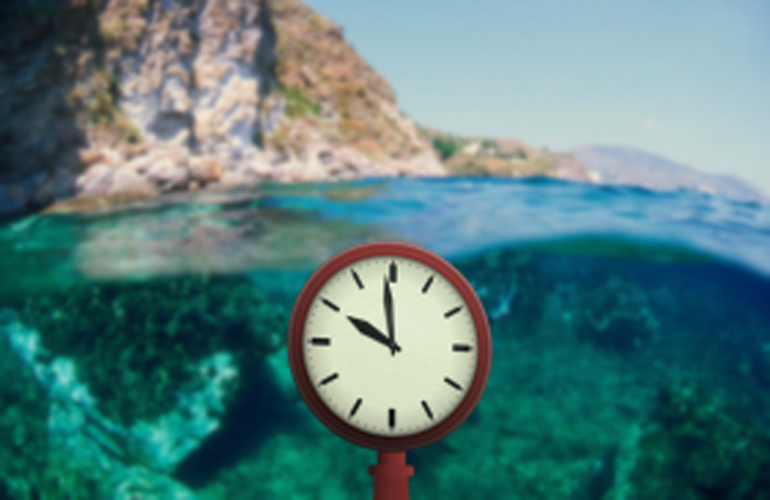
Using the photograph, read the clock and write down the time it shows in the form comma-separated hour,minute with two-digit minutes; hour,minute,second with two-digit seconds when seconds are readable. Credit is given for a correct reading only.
9,59
